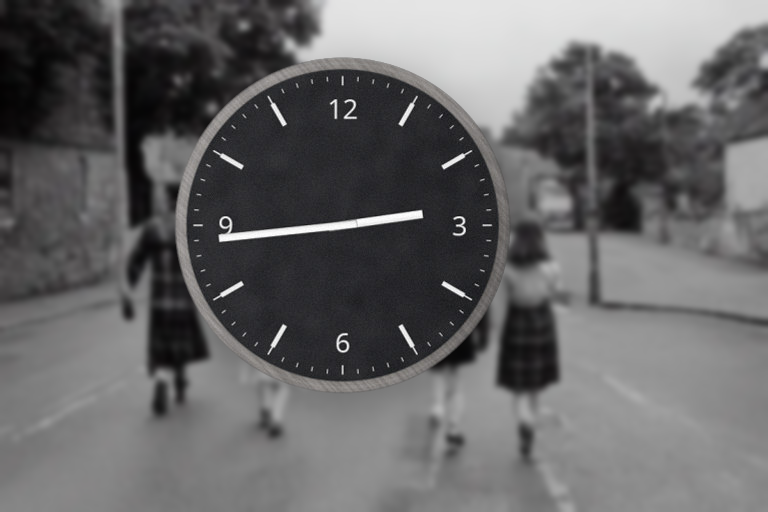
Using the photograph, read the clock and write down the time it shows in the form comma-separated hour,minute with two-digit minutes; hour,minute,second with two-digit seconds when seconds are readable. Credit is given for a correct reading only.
2,44
